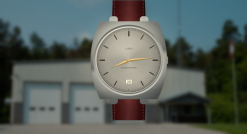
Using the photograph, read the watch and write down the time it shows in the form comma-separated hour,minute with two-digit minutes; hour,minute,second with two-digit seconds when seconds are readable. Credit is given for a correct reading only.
8,14
